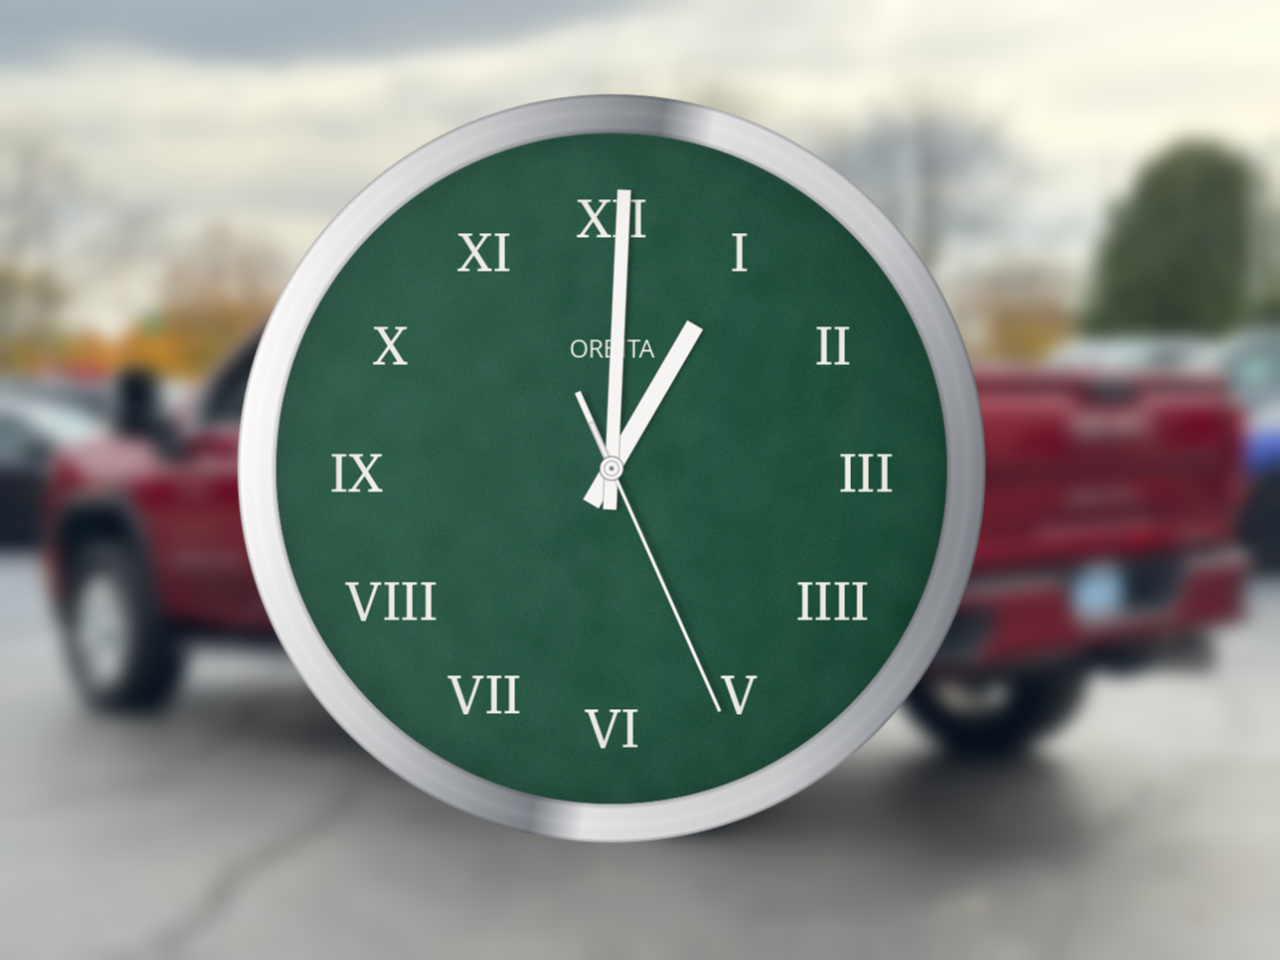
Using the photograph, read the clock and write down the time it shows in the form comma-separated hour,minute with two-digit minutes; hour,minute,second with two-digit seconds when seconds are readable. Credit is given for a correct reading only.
1,00,26
